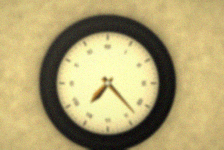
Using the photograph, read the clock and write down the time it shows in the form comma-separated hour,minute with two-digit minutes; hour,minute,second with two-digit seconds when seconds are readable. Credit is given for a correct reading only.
7,23
